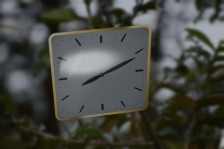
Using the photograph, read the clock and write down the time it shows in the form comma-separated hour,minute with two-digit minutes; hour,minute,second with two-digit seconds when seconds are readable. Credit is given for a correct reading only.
8,11
